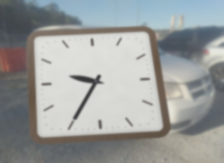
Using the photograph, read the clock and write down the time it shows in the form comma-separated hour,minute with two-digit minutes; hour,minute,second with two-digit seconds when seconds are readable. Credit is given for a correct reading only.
9,35
